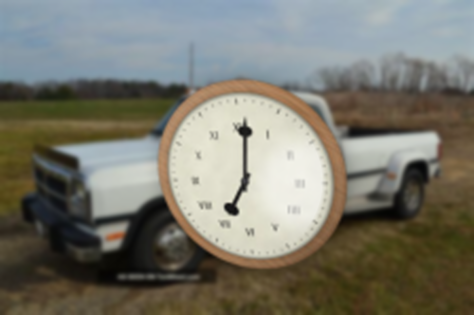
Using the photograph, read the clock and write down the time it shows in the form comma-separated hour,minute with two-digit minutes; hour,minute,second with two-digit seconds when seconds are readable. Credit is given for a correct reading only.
7,01
